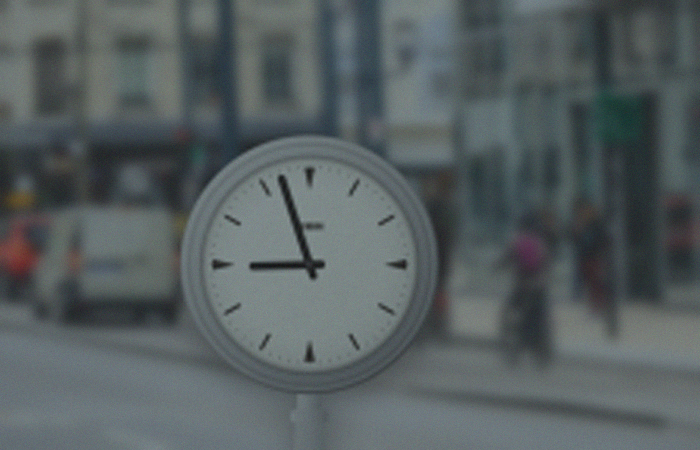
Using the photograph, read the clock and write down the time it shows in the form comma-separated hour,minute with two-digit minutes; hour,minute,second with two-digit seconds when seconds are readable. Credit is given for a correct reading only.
8,57
